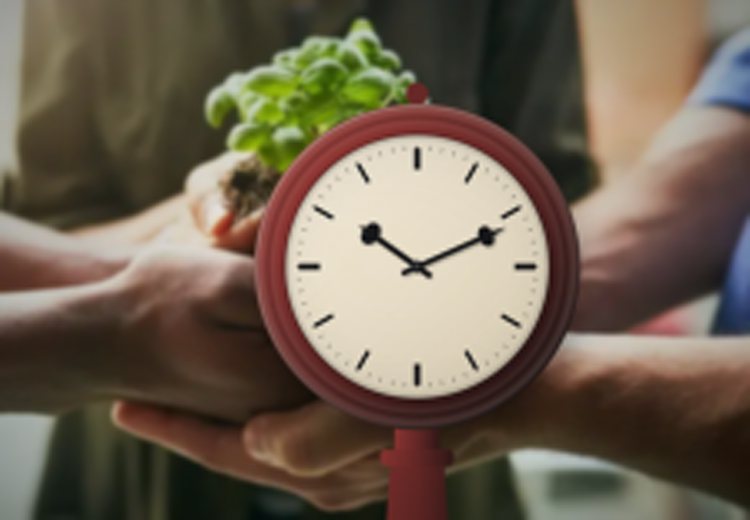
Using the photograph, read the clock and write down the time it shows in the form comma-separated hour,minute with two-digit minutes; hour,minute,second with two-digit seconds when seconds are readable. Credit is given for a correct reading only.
10,11
